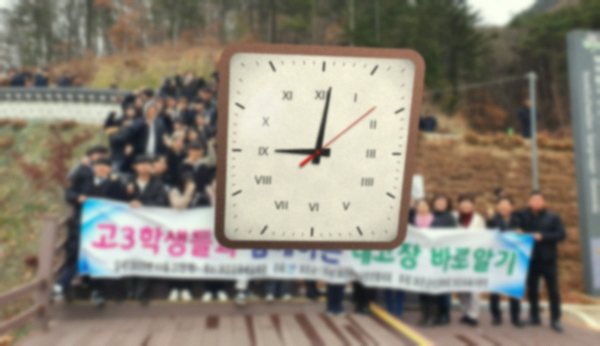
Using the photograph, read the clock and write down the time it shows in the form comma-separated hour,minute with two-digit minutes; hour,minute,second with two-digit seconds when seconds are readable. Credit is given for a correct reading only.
9,01,08
